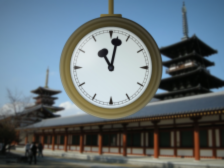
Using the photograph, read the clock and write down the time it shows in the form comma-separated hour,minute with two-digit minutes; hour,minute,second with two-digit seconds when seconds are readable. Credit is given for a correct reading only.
11,02
